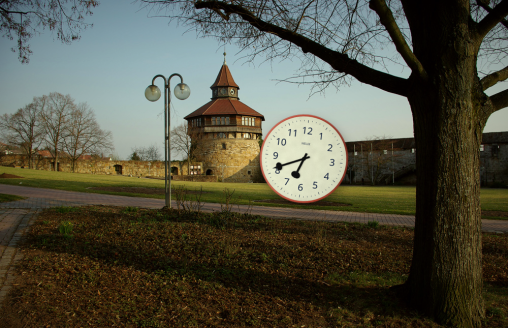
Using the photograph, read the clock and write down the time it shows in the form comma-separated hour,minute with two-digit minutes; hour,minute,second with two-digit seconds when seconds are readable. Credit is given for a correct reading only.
6,41
